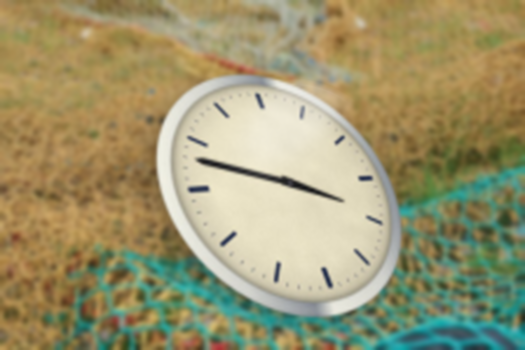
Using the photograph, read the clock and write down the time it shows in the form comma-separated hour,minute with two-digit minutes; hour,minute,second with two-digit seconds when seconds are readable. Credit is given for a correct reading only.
3,48
